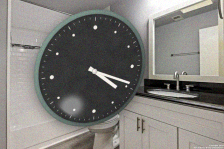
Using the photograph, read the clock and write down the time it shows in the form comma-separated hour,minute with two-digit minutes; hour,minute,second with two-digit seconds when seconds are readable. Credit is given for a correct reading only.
4,19
